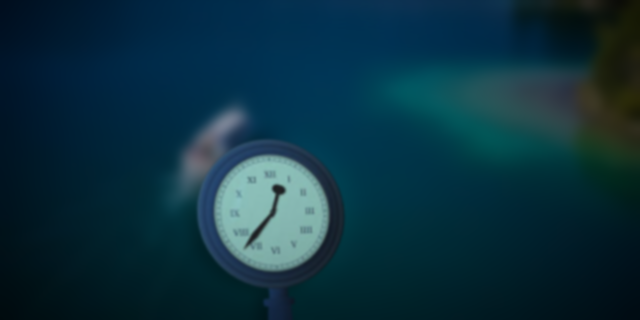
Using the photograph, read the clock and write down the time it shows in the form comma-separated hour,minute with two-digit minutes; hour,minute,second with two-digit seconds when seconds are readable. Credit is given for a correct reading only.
12,37
